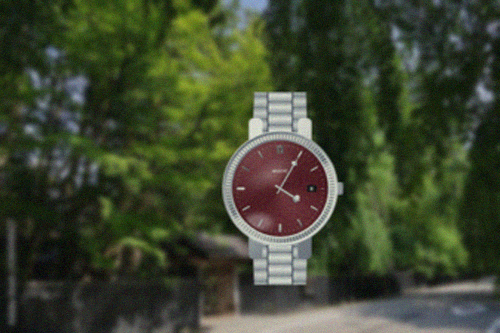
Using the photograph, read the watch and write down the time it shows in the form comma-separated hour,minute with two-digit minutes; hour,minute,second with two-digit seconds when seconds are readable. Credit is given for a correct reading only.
4,05
